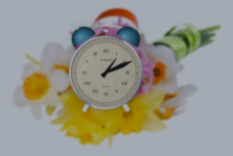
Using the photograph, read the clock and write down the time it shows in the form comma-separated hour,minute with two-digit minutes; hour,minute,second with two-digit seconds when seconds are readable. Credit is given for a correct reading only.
1,11
